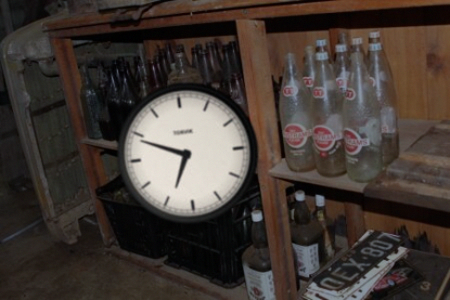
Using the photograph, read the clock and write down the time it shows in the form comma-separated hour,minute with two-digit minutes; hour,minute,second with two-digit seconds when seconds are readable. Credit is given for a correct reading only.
6,49
